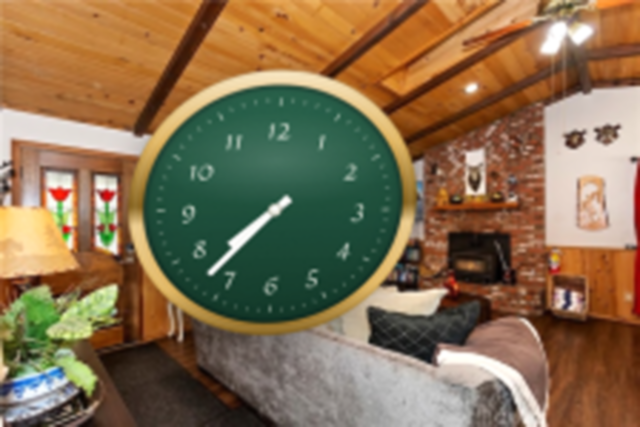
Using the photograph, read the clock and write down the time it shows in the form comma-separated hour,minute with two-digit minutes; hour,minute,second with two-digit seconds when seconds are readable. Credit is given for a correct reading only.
7,37
